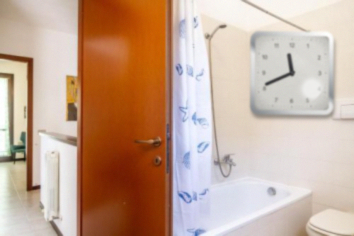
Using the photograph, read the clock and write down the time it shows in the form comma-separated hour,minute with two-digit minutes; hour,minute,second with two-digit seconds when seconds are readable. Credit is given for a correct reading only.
11,41
